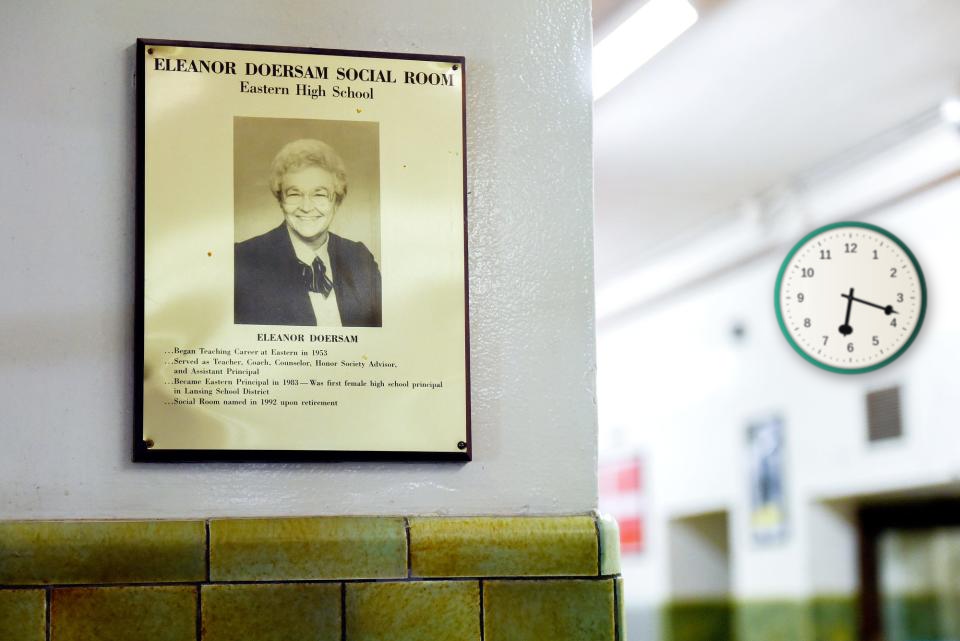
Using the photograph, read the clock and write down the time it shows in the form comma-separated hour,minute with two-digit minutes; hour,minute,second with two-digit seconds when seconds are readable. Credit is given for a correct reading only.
6,18
